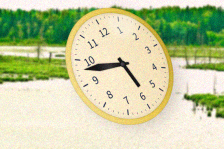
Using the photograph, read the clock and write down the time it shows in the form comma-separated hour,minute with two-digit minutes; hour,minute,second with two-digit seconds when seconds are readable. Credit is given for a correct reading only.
5,48
